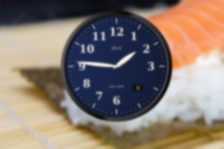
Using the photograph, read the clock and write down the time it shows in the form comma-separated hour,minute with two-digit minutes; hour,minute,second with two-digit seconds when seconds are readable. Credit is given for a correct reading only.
1,46
